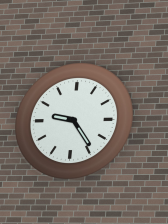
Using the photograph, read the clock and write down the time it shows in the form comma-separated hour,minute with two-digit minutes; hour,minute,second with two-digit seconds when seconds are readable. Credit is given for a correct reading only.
9,24
